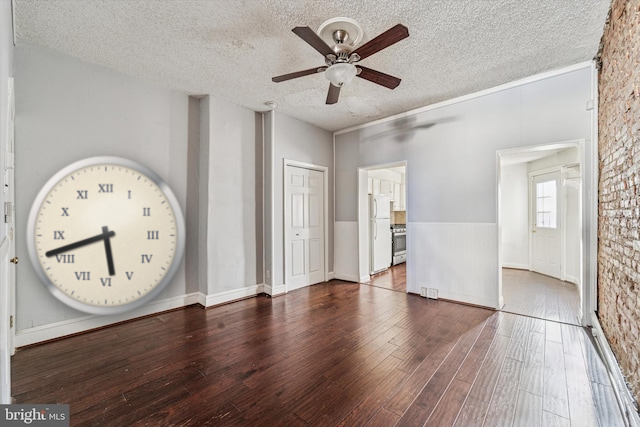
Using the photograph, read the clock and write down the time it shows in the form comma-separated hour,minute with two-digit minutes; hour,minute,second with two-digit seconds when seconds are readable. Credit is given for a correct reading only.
5,42
